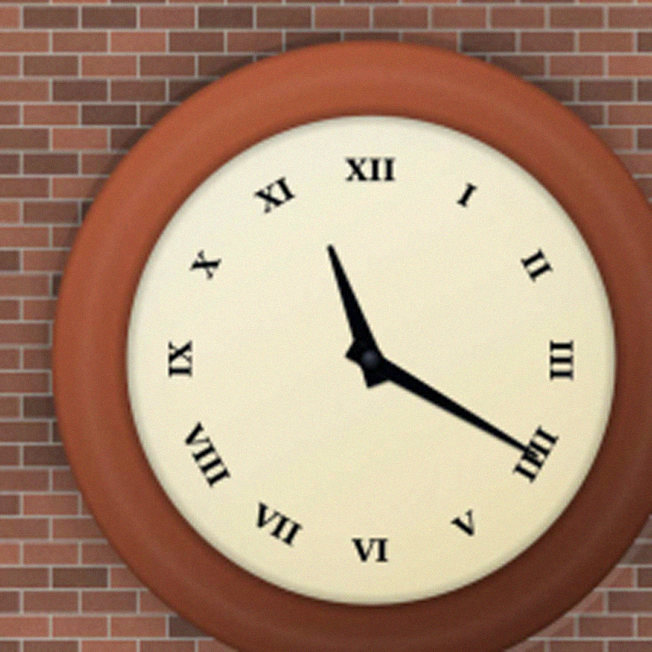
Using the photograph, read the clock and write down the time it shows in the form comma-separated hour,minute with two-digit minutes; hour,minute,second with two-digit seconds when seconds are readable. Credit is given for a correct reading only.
11,20
